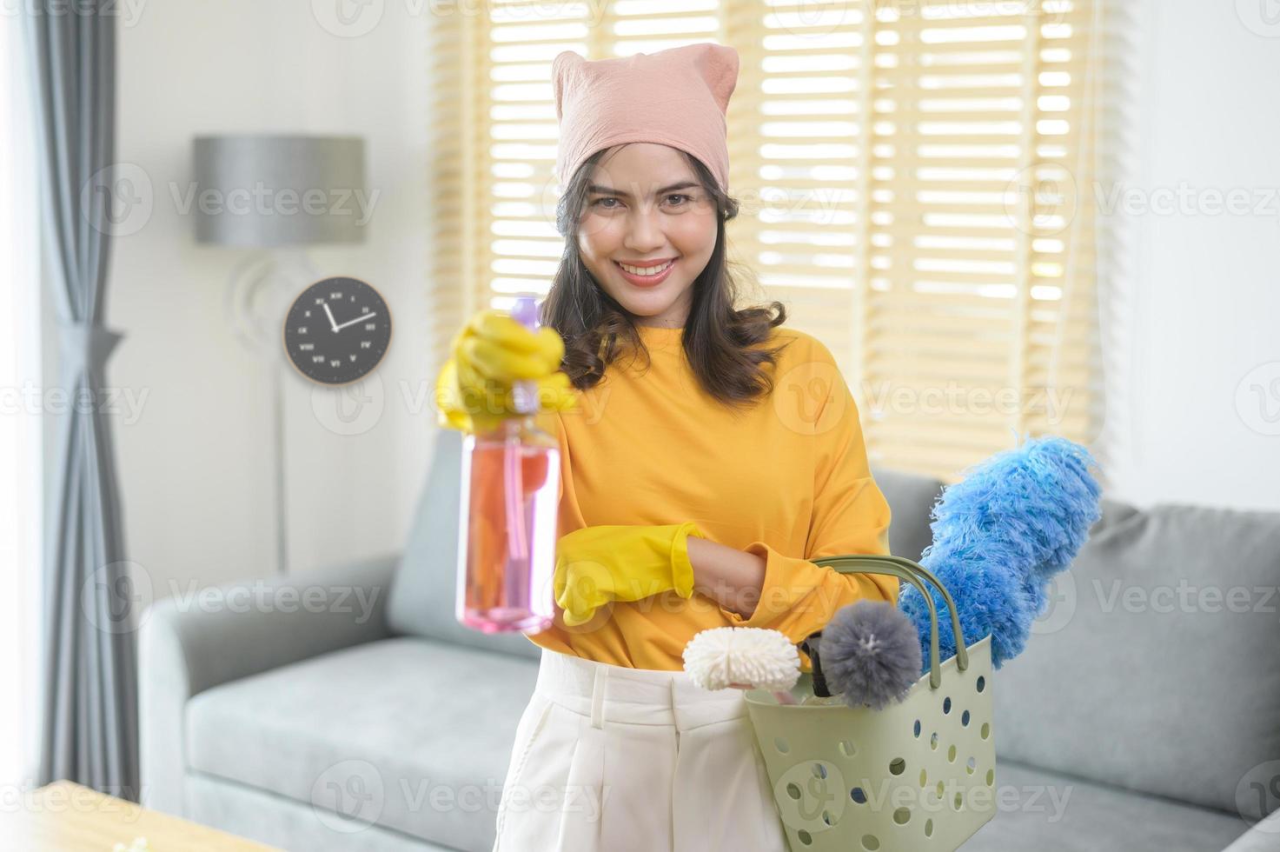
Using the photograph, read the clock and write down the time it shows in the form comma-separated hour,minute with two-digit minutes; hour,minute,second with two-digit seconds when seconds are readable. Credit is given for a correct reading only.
11,12
